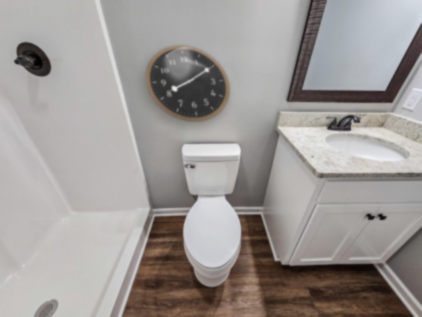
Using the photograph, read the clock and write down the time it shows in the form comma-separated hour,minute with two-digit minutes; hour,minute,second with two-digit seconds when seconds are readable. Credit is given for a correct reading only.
8,10
